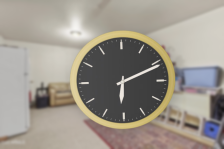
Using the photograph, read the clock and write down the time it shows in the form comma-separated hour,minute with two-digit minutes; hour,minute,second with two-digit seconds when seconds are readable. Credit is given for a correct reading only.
6,11
